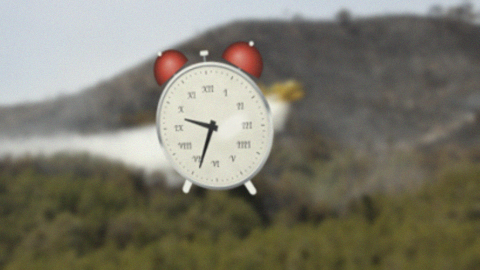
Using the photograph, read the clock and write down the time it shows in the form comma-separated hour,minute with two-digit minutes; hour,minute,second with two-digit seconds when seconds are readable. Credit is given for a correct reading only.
9,34
